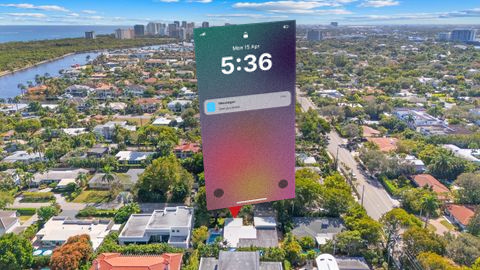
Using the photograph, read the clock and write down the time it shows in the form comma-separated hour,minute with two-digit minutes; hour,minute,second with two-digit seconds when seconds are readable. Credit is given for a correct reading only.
5,36
